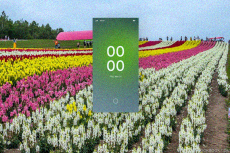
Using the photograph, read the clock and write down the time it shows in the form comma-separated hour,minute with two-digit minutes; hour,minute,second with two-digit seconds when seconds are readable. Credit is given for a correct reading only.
0,00
